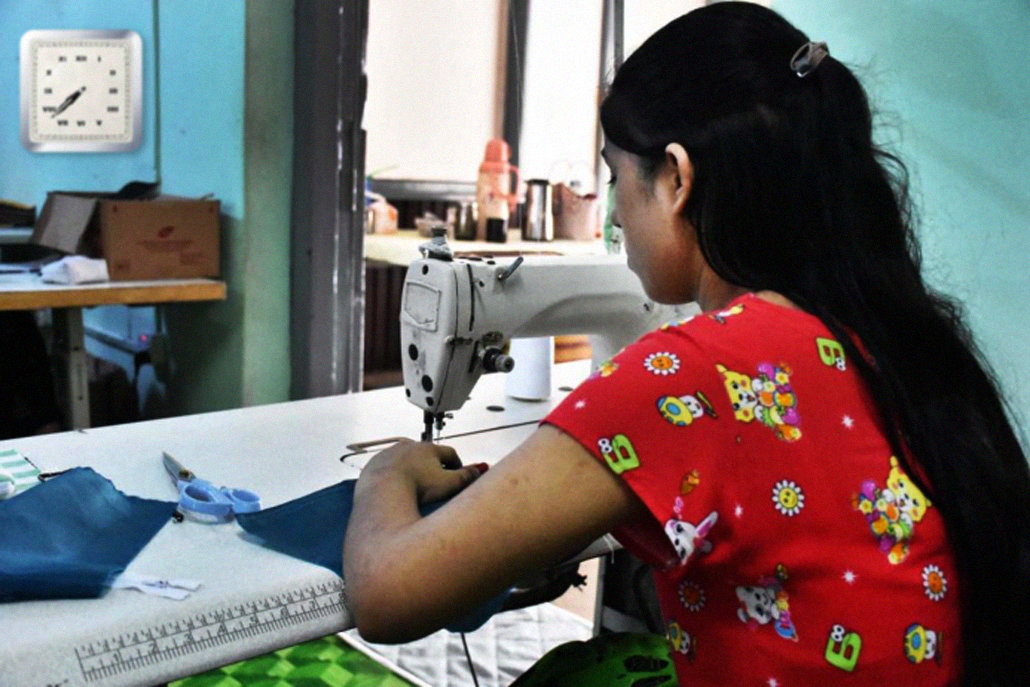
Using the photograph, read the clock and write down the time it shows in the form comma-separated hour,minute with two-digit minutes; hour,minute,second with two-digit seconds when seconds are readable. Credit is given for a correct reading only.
7,38
